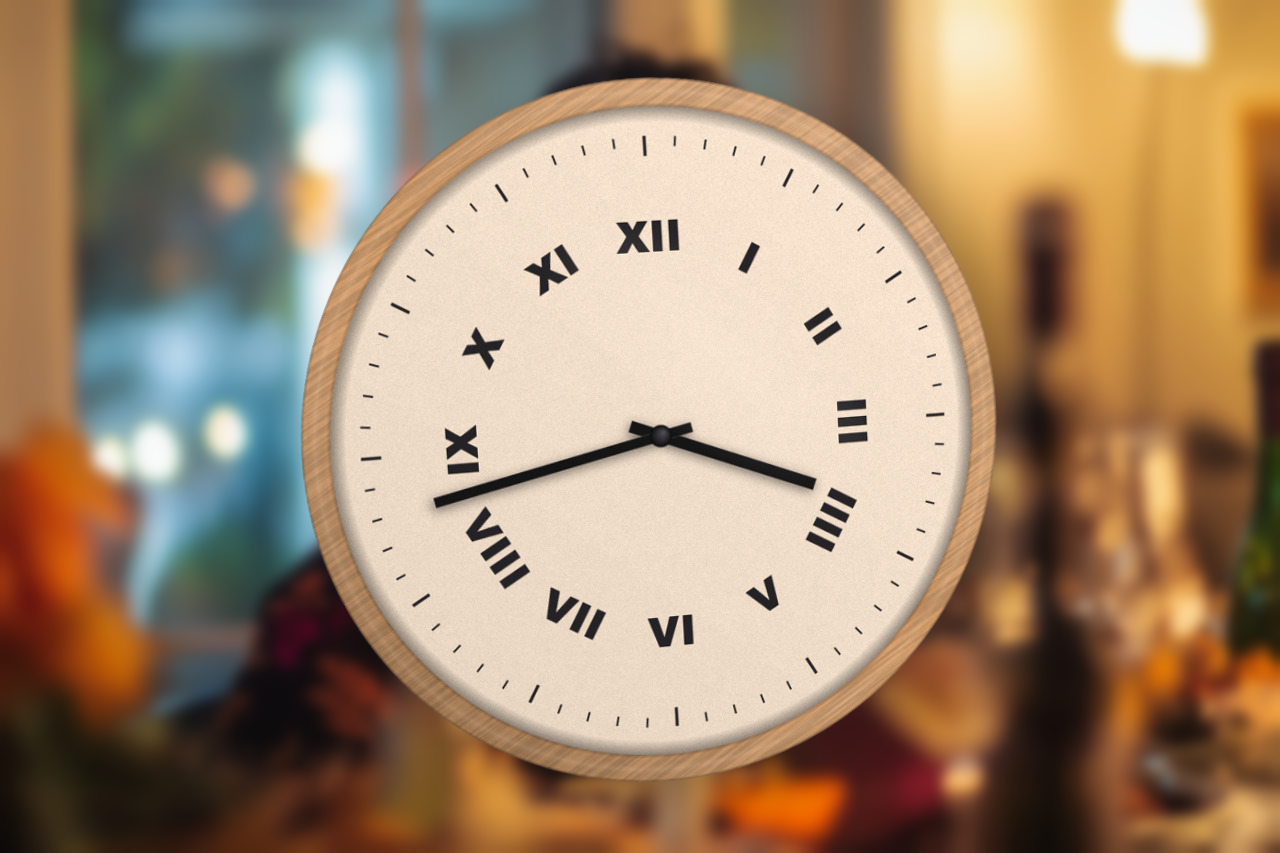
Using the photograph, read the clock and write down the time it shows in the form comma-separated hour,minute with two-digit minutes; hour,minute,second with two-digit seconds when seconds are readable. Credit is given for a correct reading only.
3,43
